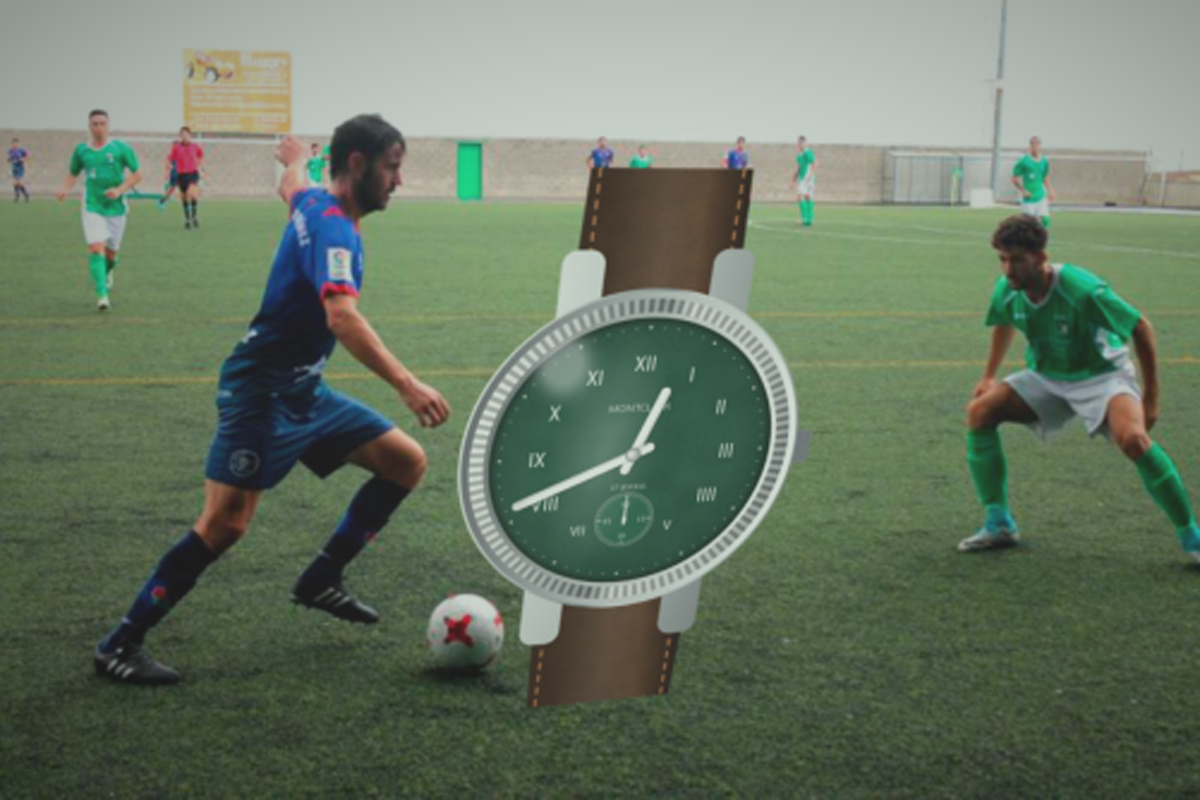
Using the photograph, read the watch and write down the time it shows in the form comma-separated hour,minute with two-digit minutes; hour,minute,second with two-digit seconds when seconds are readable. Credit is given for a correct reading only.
12,41
